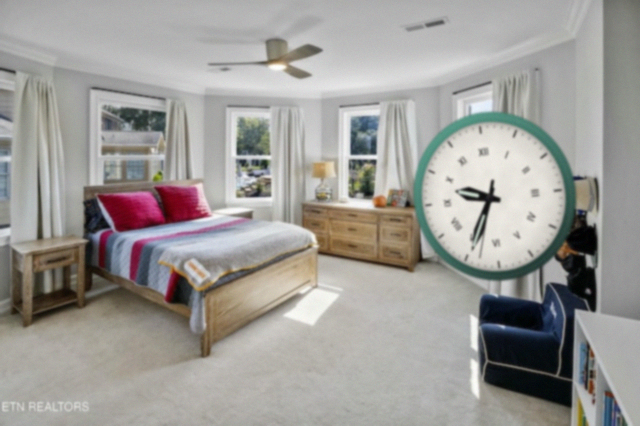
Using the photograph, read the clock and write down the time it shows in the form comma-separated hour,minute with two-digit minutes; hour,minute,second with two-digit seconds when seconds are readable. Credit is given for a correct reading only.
9,34,33
